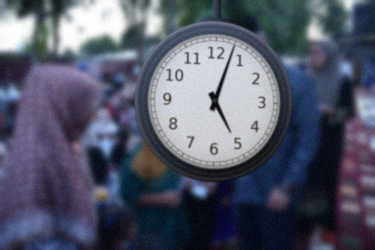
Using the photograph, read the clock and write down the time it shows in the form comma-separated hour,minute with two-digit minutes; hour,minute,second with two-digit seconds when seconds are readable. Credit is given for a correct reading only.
5,03
